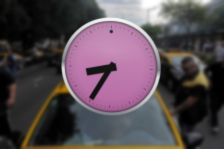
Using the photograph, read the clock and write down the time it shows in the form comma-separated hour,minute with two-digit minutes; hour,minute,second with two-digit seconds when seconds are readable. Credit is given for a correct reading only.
8,35
